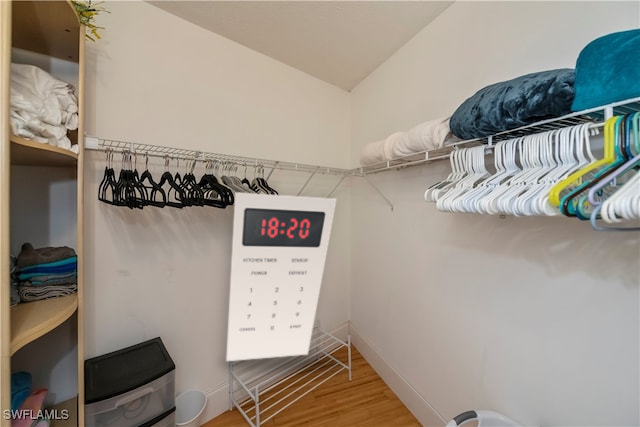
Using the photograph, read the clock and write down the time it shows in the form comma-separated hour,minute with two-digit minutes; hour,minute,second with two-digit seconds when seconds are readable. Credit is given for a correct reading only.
18,20
